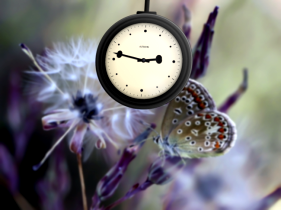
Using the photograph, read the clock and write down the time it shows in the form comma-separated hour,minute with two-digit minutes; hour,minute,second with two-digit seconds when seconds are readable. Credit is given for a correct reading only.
2,47
